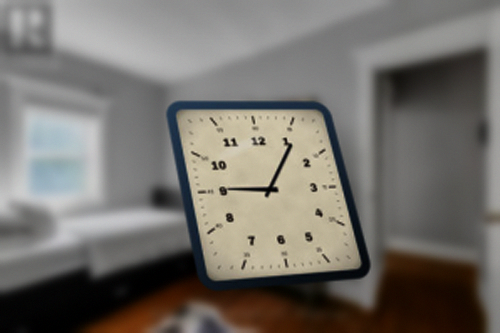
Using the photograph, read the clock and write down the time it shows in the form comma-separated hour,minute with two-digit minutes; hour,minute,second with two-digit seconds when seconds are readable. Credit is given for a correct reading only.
9,06
